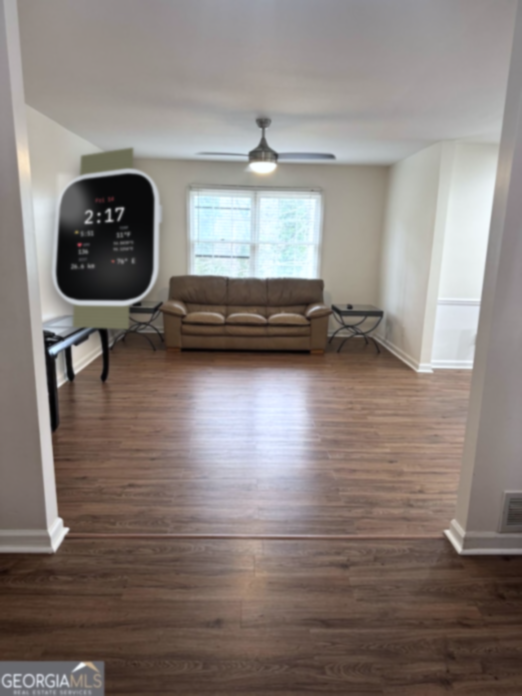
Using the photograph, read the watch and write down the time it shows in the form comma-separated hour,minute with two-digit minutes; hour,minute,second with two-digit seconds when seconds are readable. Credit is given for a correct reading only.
2,17
